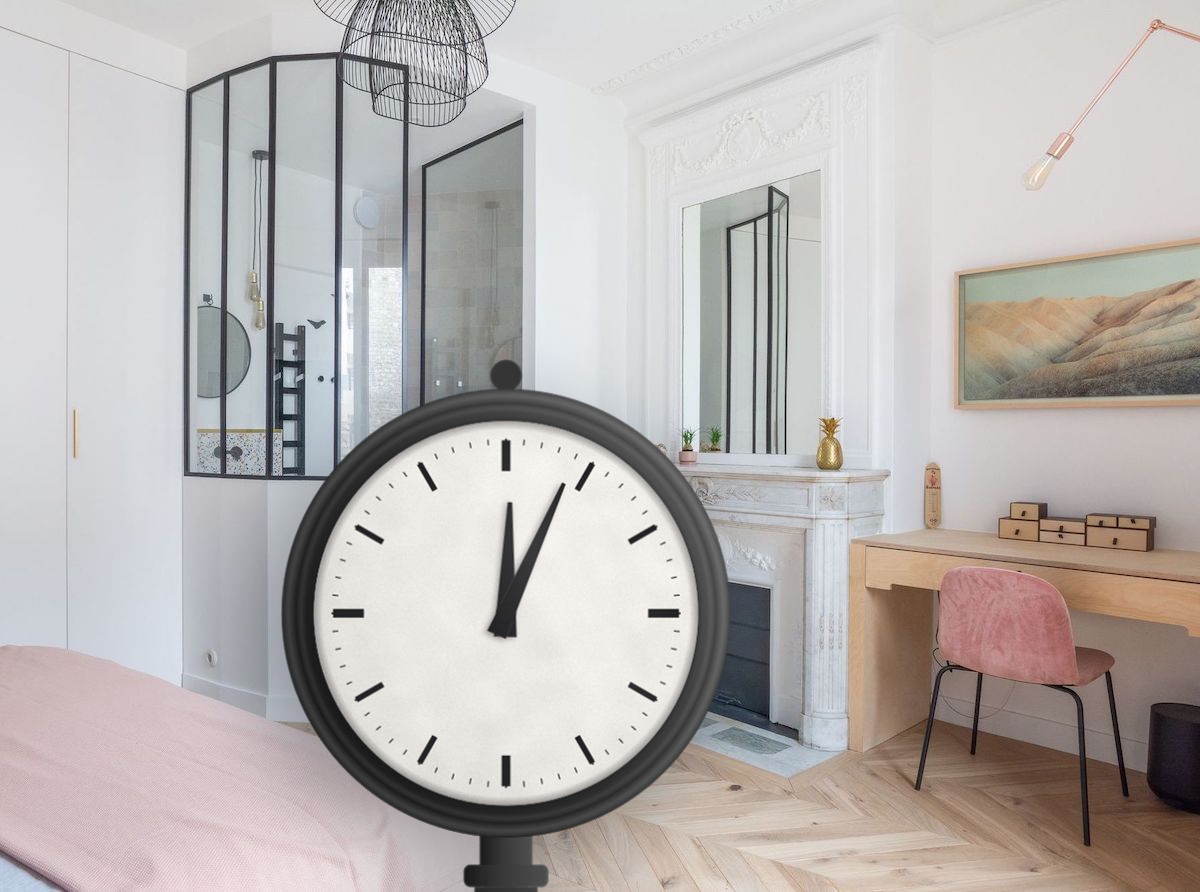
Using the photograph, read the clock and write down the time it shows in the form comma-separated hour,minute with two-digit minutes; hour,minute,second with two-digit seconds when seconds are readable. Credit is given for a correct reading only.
12,04
